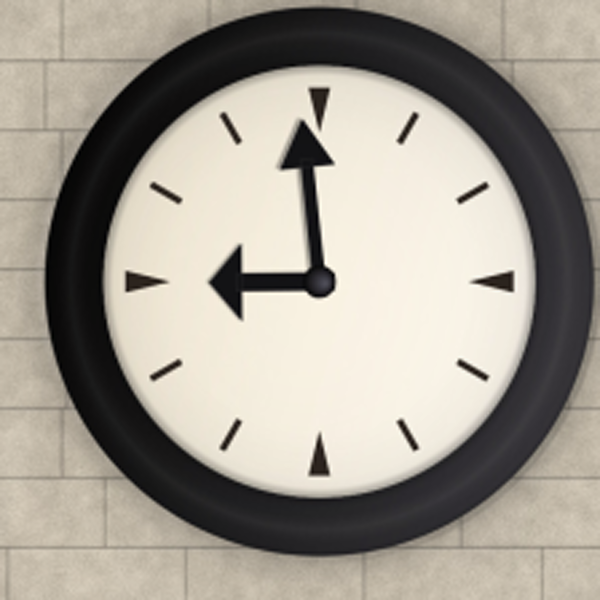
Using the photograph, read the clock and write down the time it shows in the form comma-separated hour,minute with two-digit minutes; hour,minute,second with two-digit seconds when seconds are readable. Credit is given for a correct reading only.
8,59
